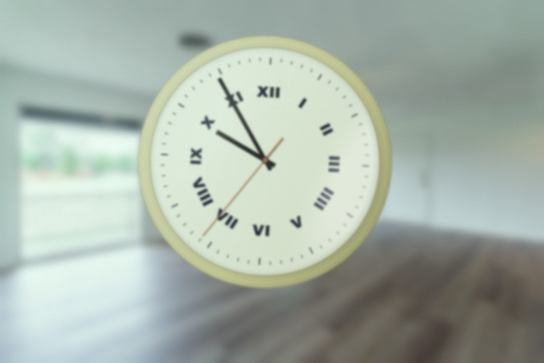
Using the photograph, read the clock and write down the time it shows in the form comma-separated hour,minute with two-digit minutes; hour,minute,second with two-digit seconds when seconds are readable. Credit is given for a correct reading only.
9,54,36
